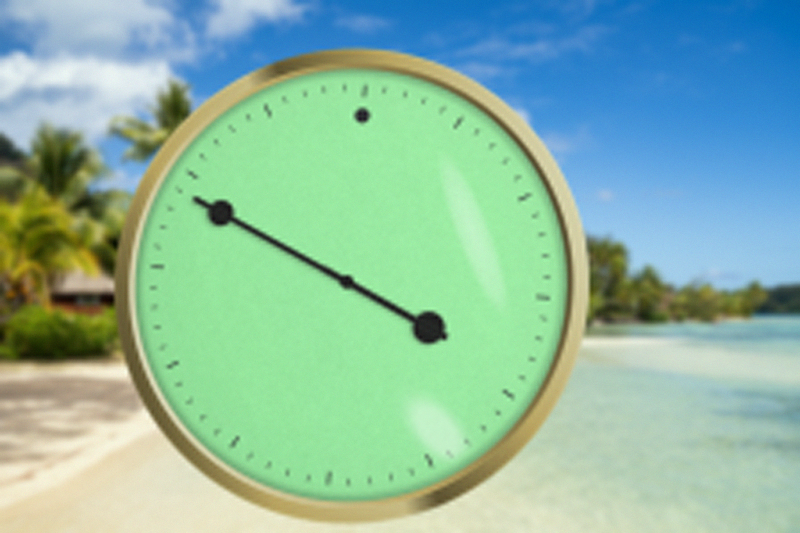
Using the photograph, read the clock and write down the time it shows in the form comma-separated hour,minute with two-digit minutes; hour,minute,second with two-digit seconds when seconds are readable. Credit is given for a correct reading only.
3,49
